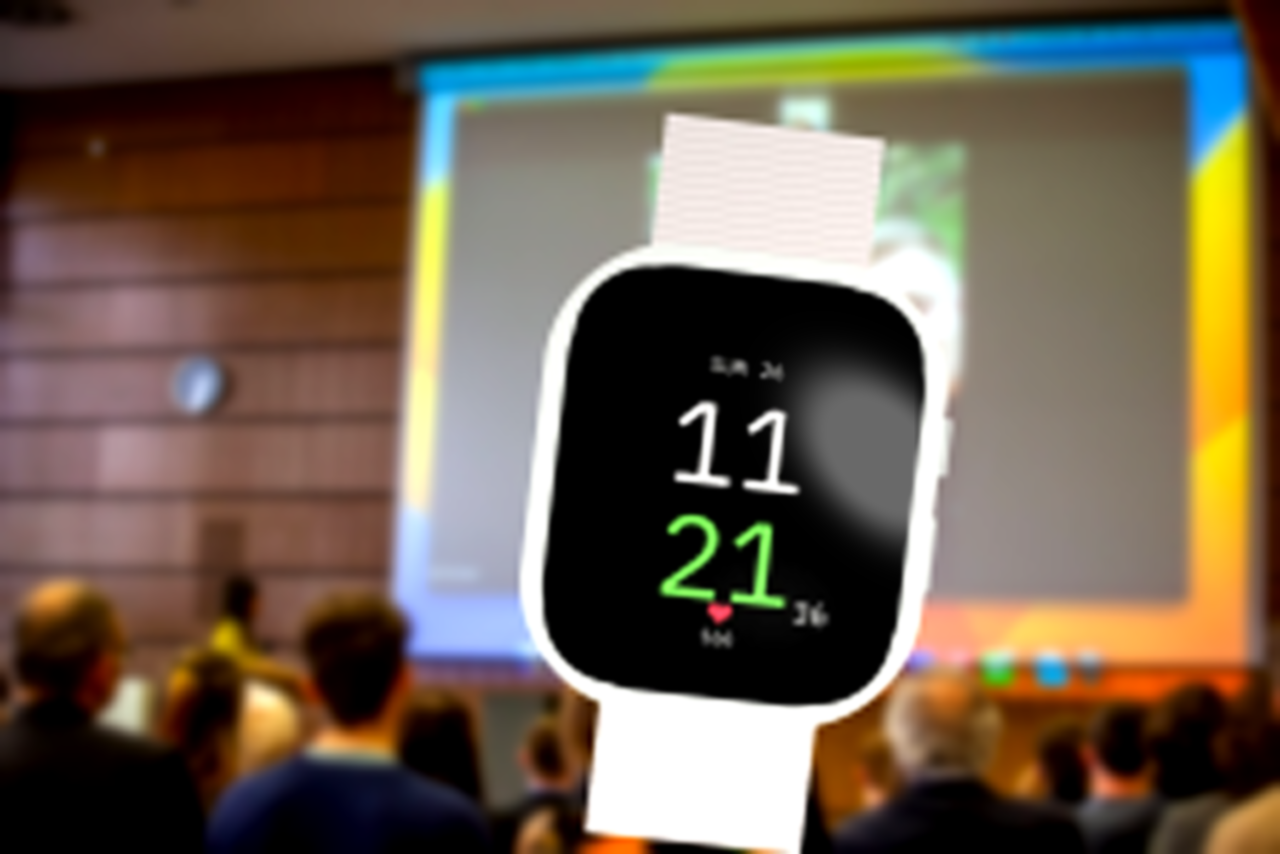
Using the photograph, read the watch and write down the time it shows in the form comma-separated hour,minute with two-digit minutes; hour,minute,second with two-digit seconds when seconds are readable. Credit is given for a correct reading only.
11,21
